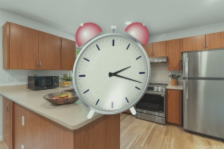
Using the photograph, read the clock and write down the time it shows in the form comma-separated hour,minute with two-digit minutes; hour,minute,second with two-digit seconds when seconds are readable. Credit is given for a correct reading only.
2,18
